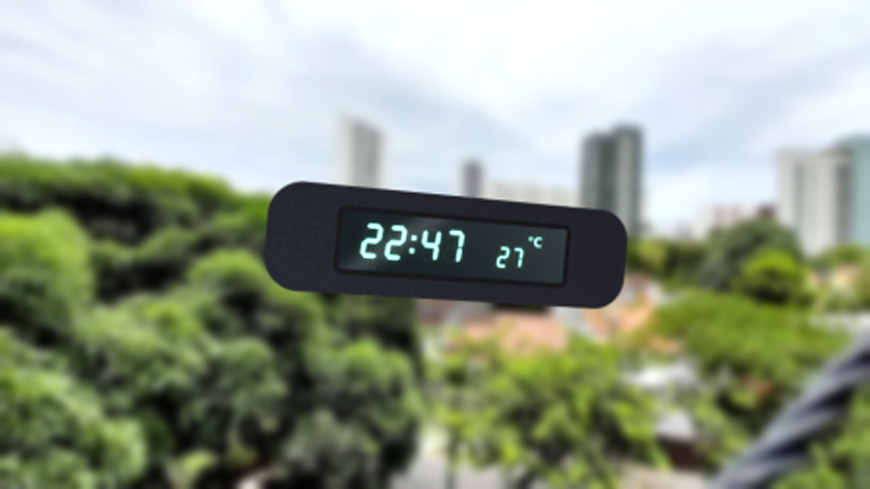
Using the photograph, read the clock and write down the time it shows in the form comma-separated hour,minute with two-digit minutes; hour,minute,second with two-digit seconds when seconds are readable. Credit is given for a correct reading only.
22,47
